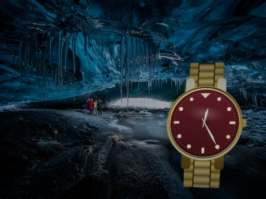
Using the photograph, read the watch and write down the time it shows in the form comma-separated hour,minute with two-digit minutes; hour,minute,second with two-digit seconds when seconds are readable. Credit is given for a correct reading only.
12,25
